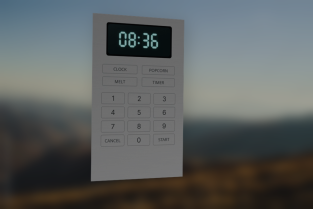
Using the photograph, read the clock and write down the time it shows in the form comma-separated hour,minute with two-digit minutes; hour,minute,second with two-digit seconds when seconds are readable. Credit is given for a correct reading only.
8,36
